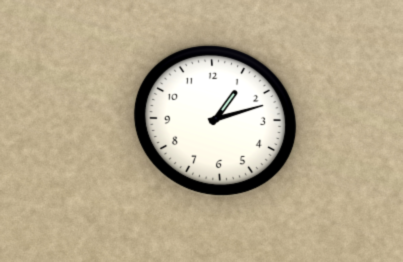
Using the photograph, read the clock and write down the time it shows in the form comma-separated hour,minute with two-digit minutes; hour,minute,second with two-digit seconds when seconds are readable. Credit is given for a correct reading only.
1,12
